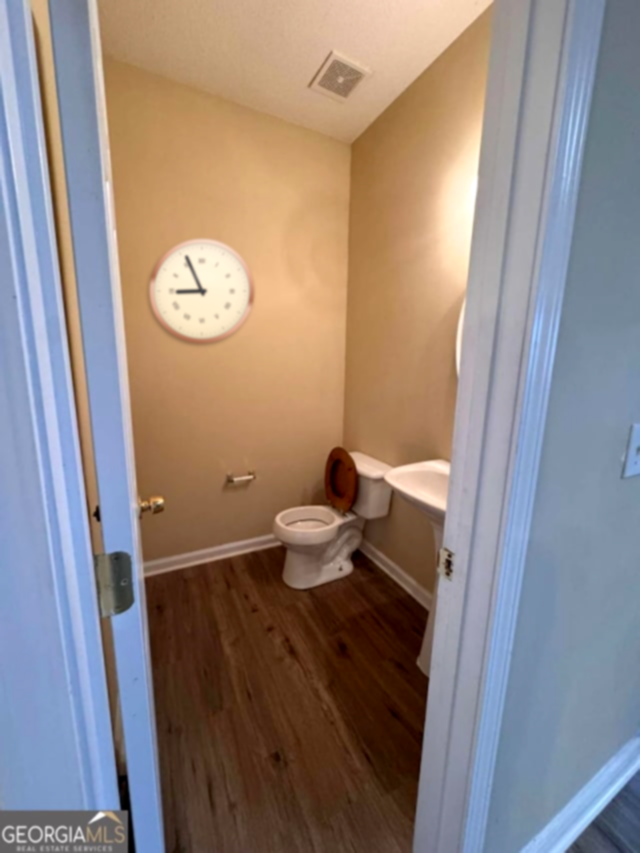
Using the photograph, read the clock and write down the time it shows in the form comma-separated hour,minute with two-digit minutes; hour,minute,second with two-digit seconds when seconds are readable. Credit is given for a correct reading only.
8,56
